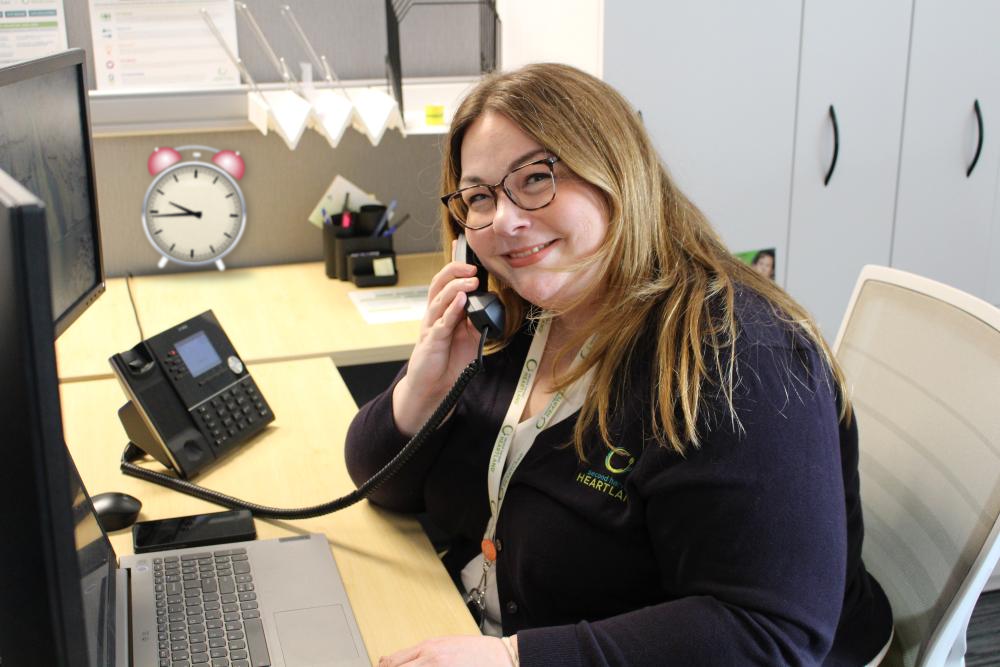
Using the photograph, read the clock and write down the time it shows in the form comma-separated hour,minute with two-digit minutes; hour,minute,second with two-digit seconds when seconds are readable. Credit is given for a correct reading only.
9,44
